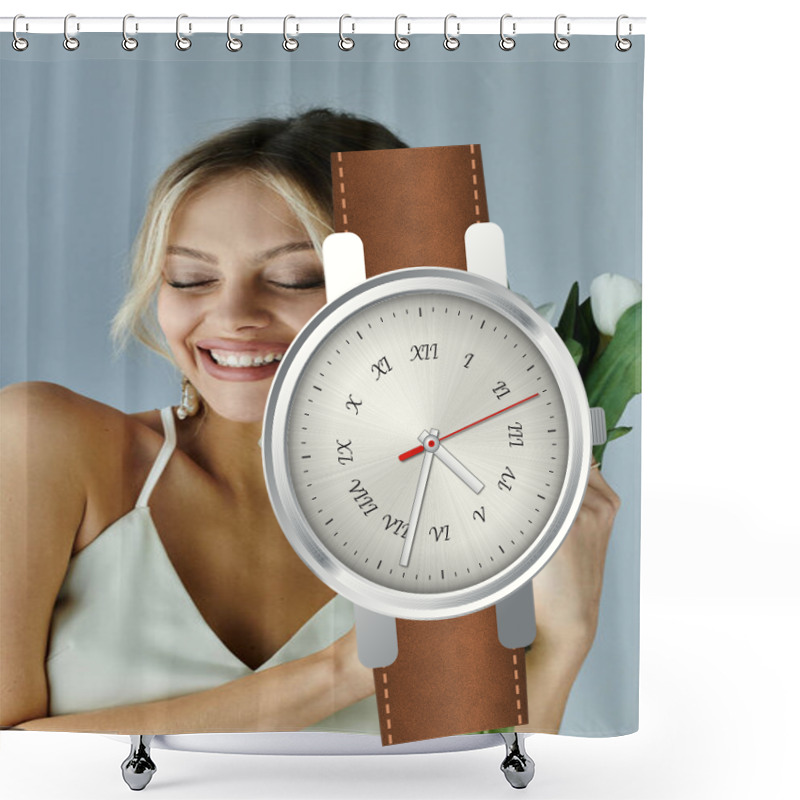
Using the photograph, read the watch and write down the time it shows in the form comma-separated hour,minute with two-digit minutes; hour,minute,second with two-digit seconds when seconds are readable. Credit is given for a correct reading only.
4,33,12
